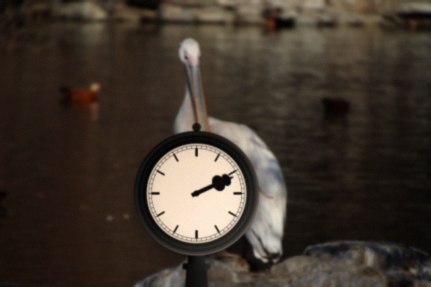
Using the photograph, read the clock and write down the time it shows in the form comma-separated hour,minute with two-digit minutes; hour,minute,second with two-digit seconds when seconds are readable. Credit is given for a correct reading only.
2,11
